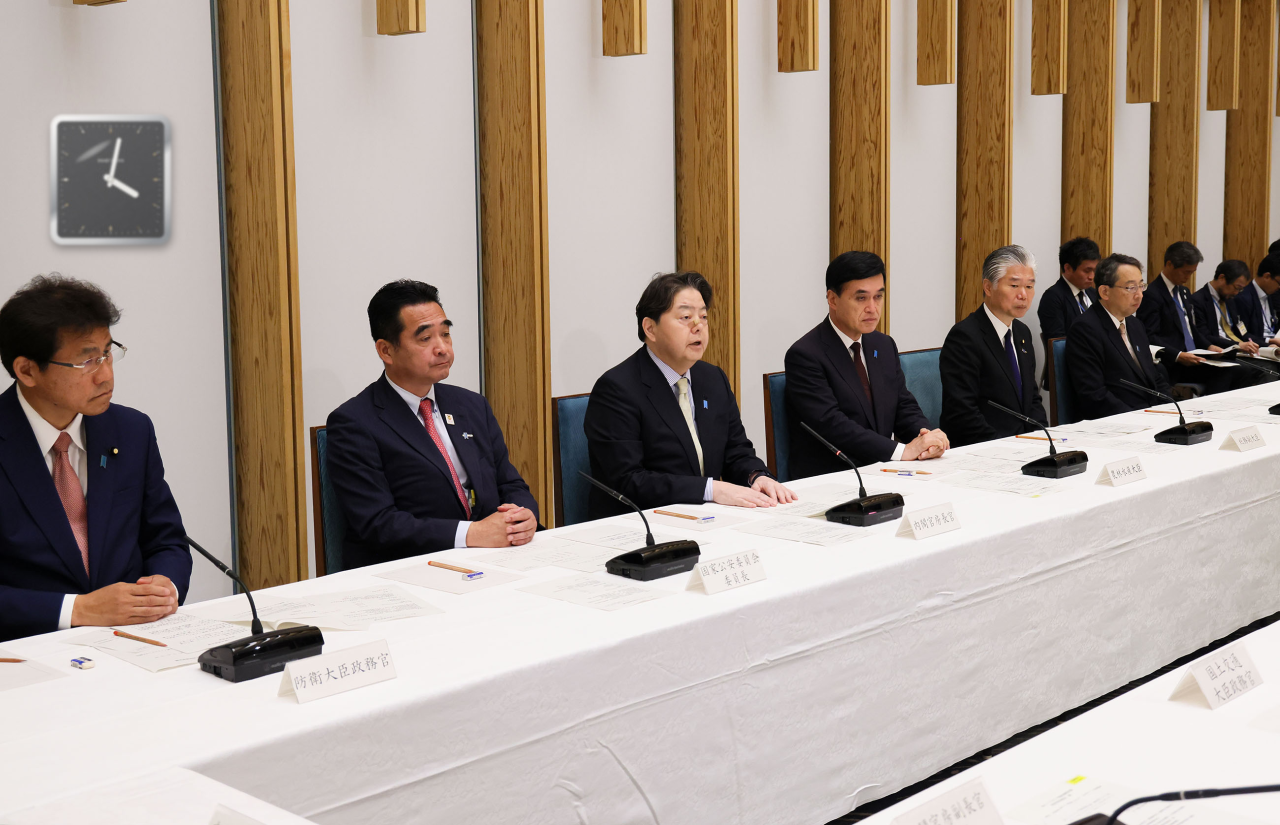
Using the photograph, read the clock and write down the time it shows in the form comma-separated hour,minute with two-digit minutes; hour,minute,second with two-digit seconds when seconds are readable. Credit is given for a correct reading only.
4,02
